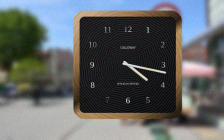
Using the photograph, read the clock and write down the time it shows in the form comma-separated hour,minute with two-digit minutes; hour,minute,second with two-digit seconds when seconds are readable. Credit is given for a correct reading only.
4,17
